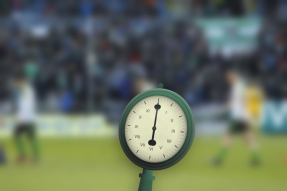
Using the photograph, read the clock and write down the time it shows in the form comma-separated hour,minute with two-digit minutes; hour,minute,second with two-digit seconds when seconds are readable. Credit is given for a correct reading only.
6,00
